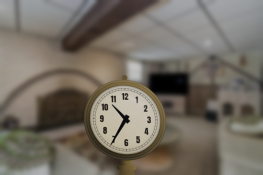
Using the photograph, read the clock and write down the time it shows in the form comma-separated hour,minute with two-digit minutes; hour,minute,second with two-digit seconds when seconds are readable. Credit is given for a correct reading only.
10,35
